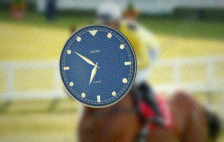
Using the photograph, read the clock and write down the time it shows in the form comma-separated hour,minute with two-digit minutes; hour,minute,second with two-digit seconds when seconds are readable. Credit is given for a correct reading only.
6,51
